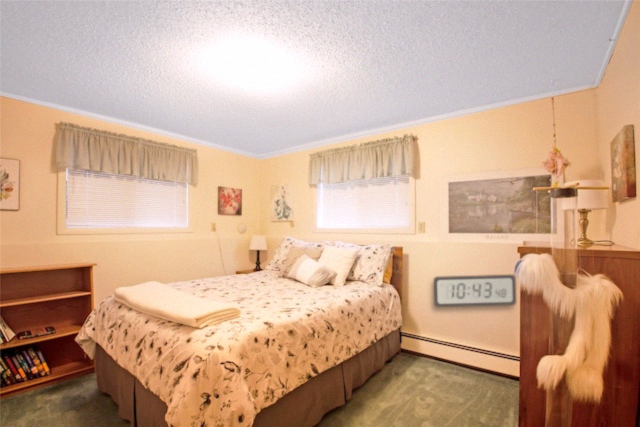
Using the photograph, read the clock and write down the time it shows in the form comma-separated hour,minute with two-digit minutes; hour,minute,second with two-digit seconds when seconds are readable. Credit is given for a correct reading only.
10,43
